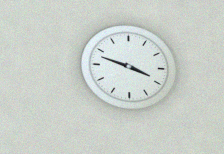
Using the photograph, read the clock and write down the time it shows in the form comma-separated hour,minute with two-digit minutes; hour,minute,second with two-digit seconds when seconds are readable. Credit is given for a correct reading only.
3,48
